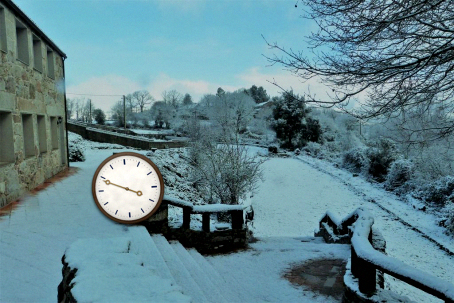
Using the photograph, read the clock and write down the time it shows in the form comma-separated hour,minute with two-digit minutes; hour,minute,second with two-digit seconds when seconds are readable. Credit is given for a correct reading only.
3,49
